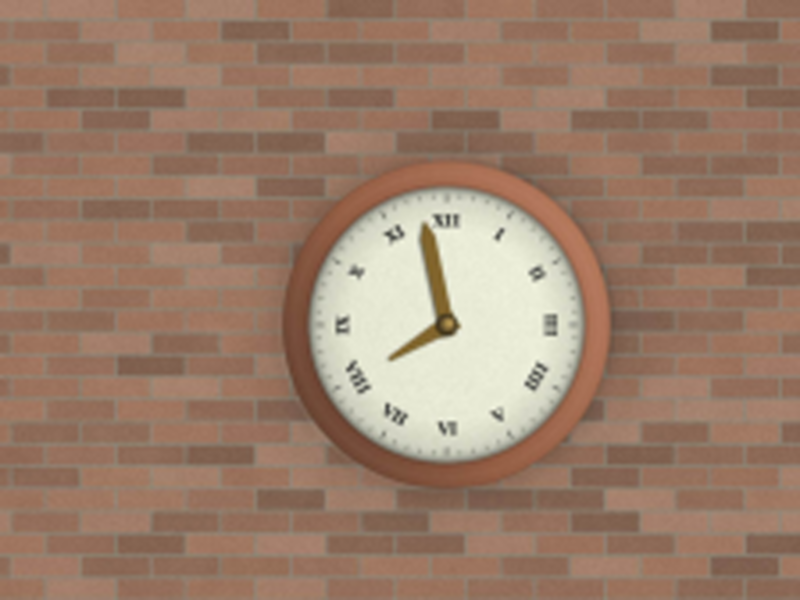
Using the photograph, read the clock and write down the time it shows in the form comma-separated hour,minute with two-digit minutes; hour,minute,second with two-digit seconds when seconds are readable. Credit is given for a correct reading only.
7,58
